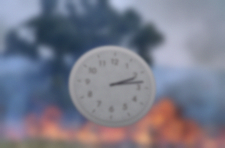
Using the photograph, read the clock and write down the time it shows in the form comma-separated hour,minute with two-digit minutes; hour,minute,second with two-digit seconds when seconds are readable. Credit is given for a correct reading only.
2,13
